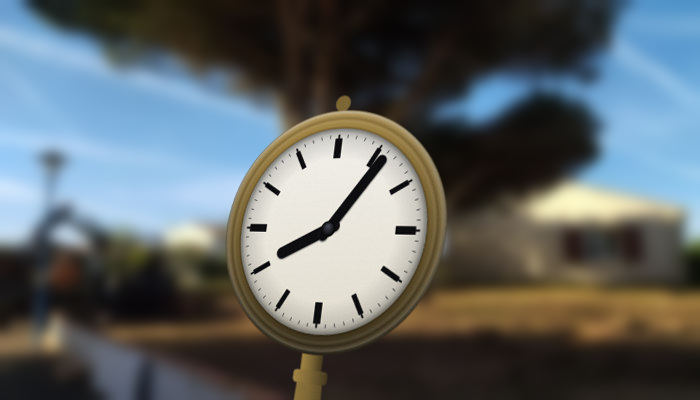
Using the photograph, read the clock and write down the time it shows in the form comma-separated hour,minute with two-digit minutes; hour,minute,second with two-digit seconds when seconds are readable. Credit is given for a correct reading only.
8,06
